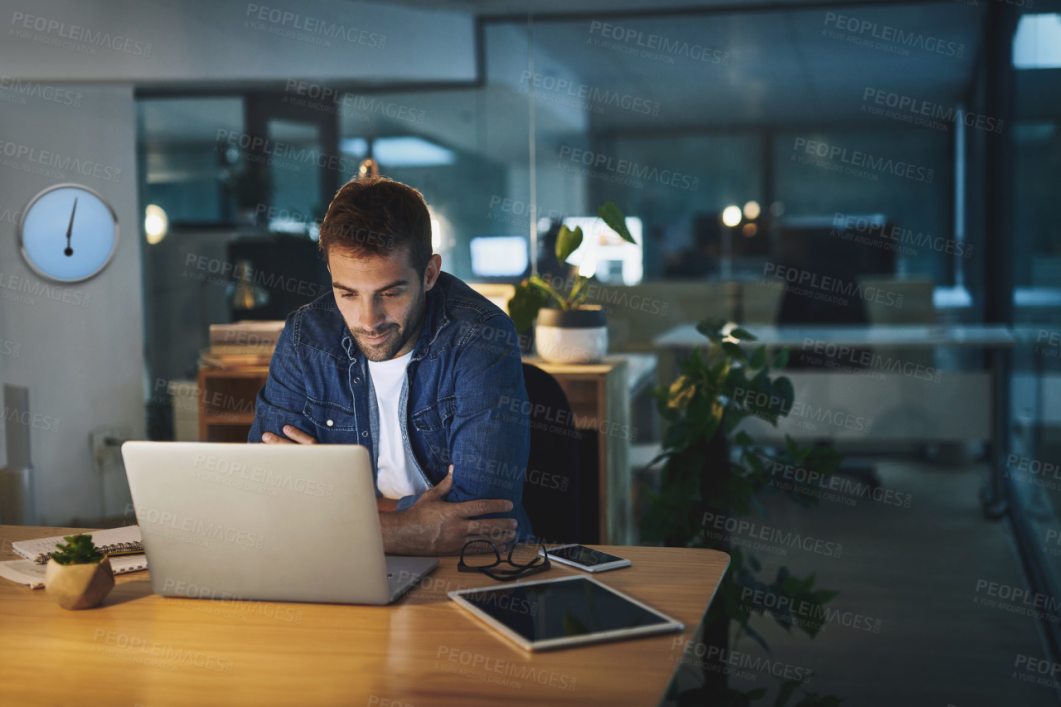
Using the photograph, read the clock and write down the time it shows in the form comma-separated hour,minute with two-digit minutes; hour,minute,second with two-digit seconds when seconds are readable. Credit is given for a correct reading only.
6,02
